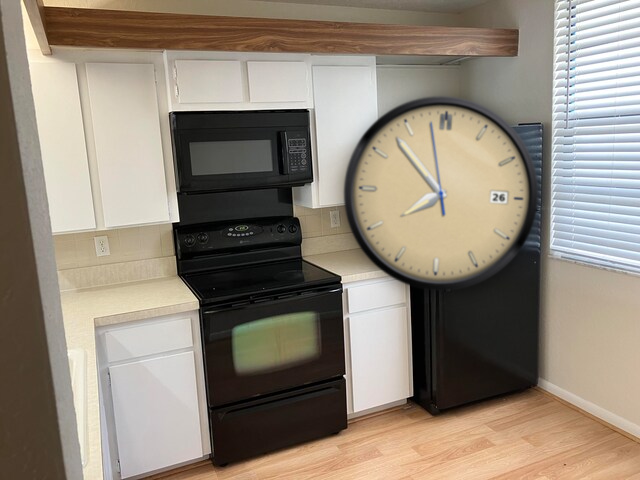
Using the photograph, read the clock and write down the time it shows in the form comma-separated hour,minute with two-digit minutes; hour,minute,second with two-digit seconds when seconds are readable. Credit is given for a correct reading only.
7,52,58
